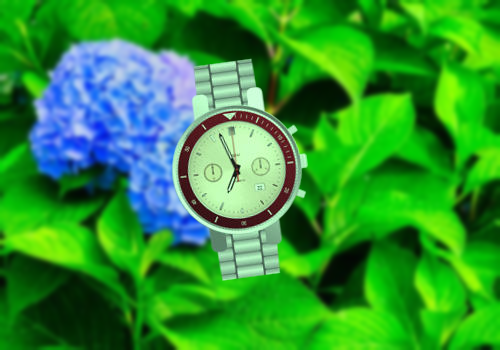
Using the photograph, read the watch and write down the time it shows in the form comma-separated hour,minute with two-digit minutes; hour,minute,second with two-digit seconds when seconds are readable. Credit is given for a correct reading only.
6,57
